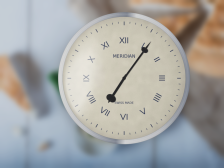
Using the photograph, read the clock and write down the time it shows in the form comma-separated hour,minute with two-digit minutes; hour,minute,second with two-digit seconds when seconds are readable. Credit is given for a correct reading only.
7,06
